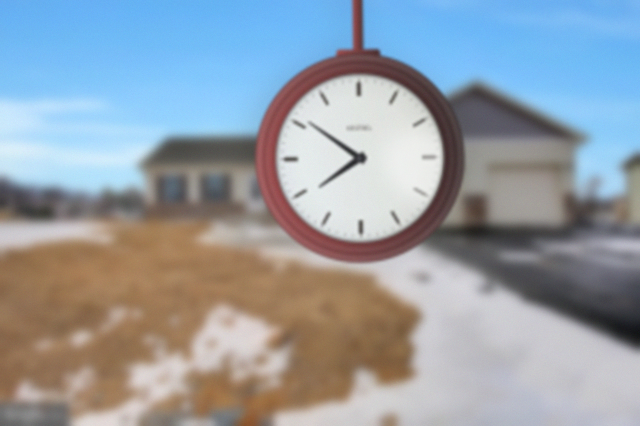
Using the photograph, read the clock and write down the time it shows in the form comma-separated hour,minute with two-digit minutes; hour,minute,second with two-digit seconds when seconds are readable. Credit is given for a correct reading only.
7,51
